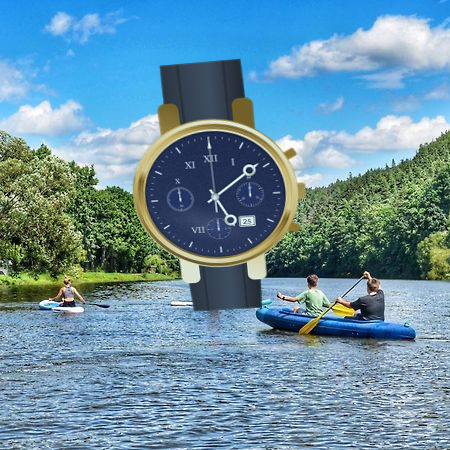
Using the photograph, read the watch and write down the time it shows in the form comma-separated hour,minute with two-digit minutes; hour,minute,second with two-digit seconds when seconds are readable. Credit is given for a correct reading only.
5,09
